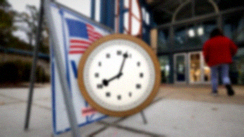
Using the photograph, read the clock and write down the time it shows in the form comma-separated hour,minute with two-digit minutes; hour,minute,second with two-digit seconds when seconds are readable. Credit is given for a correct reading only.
8,03
